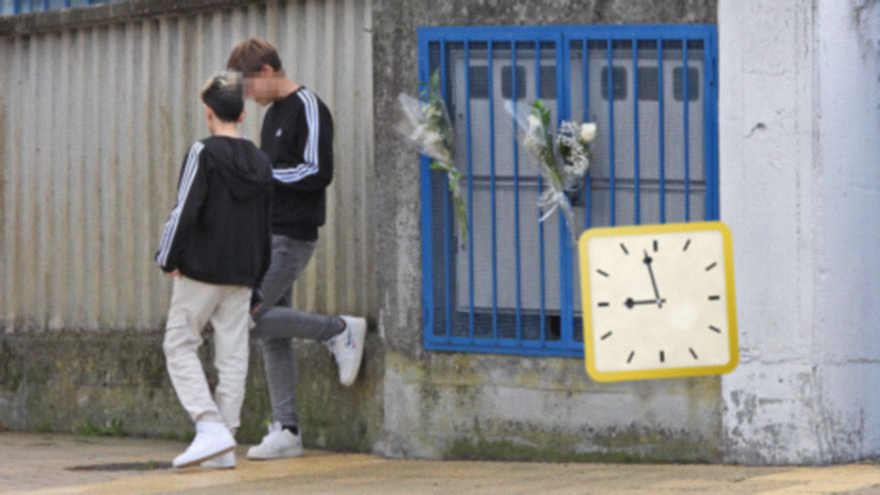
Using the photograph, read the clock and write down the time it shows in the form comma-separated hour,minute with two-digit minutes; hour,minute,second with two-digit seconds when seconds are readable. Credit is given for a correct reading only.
8,58
